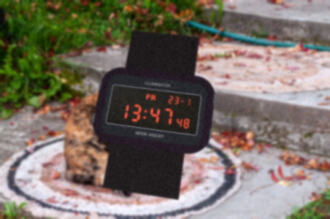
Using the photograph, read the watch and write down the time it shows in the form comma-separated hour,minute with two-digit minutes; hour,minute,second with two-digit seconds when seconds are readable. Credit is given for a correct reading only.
13,47
